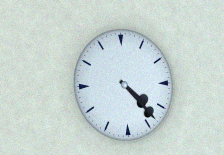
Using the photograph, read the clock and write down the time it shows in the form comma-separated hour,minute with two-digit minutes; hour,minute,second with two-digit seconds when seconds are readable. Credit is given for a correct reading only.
4,23
